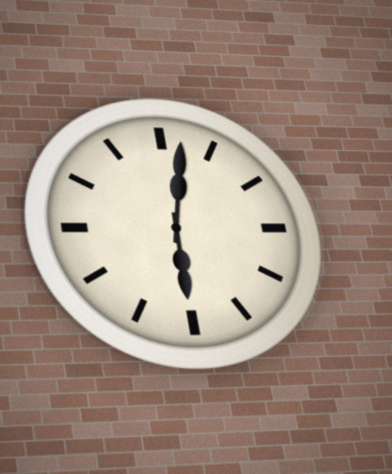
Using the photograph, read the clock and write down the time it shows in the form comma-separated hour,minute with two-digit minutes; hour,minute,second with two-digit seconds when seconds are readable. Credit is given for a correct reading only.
6,02
